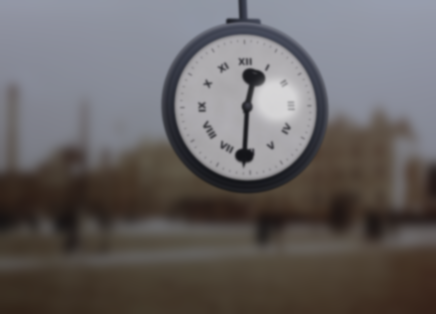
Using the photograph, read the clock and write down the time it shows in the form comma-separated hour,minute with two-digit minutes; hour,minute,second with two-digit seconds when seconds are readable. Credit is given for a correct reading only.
12,31
